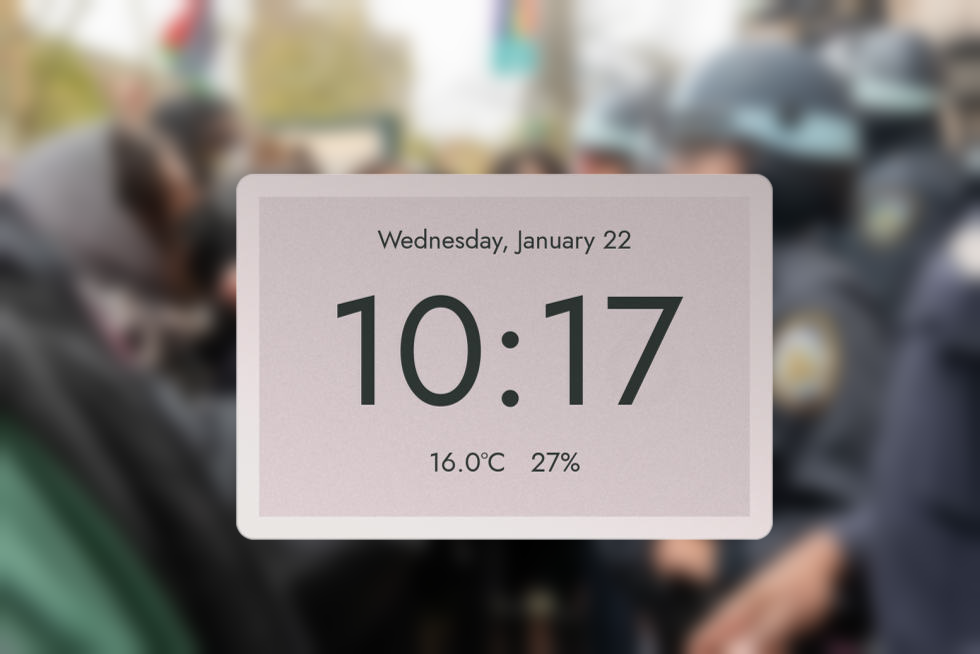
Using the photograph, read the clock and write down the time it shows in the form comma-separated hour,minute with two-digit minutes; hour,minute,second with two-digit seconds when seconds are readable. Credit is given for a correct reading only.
10,17
